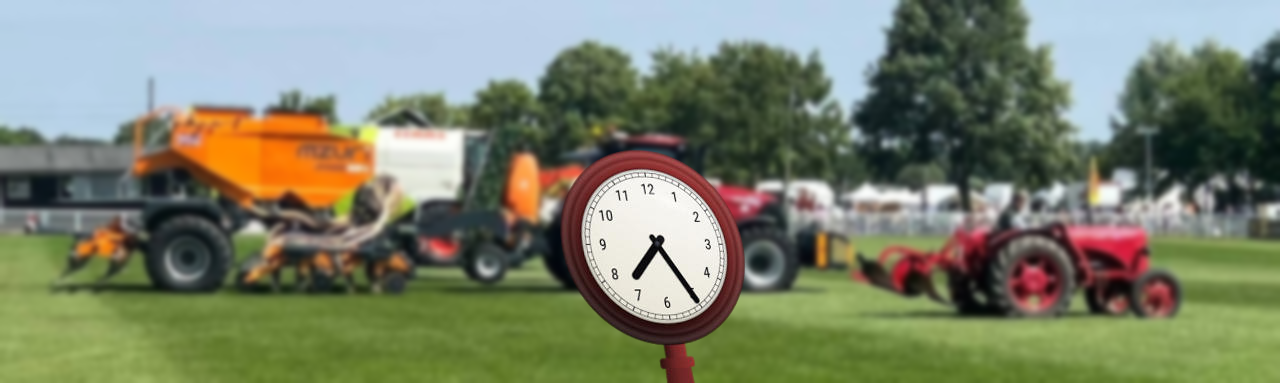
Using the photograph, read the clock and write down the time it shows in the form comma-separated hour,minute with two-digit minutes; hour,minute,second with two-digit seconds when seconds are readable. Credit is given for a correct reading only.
7,25
